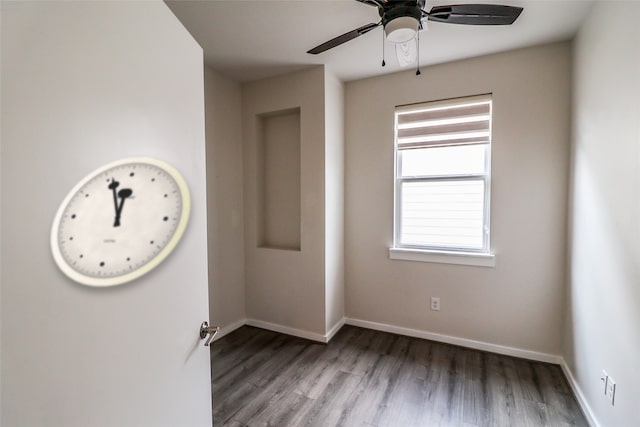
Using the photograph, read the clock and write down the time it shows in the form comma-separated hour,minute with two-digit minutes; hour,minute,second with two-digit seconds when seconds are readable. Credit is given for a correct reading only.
11,56
